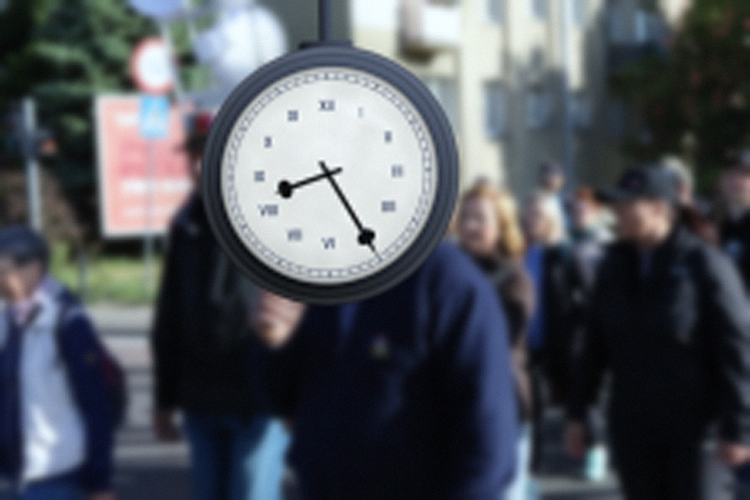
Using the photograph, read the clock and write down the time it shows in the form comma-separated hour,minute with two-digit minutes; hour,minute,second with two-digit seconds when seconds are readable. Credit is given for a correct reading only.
8,25
